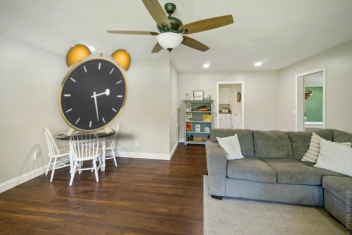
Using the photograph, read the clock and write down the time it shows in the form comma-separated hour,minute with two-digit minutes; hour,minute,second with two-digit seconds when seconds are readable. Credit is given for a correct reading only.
2,27
